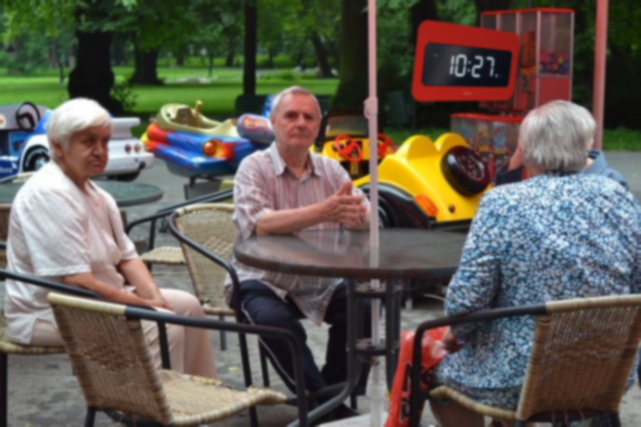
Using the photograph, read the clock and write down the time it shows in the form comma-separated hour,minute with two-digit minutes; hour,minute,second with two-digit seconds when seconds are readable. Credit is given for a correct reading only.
10,27
